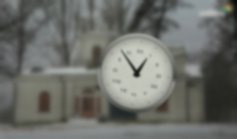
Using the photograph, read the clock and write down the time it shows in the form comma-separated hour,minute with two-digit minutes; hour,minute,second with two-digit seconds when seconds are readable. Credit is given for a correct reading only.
12,53
